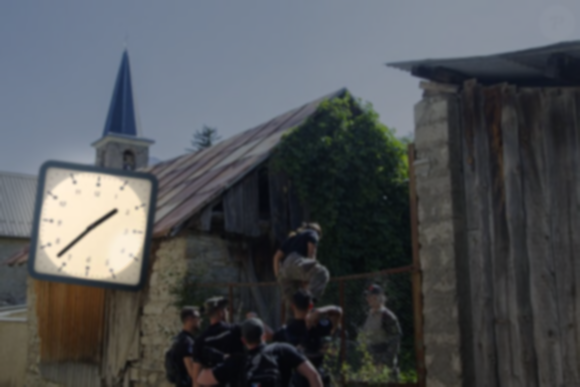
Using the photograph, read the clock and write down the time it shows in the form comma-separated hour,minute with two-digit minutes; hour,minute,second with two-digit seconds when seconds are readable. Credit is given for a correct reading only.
1,37
